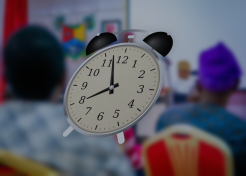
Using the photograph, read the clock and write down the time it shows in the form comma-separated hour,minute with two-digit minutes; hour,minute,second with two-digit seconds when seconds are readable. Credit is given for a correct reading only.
7,57
